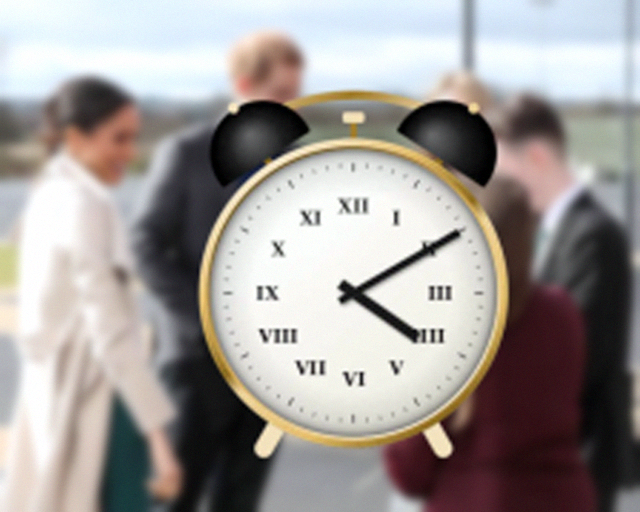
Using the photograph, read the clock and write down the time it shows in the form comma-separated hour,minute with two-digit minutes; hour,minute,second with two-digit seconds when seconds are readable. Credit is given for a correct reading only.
4,10
